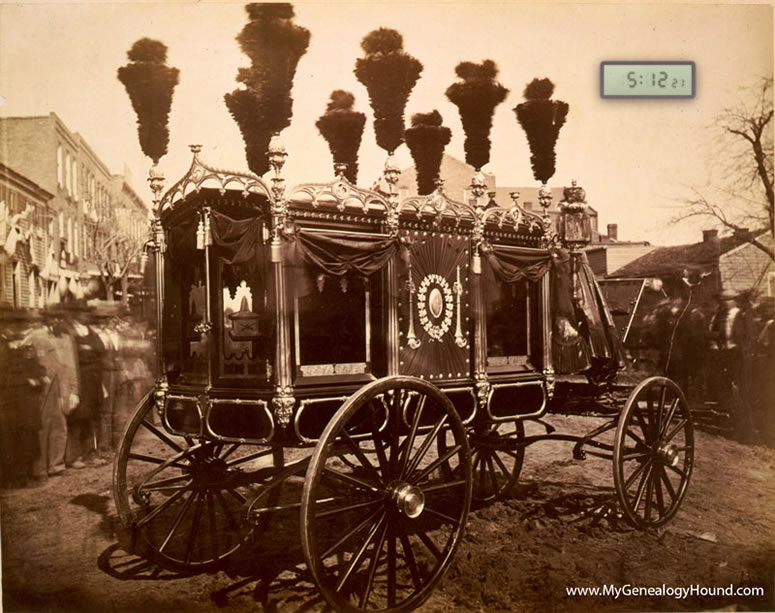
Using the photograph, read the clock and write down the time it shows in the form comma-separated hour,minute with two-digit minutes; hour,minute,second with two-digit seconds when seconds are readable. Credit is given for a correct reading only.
5,12
